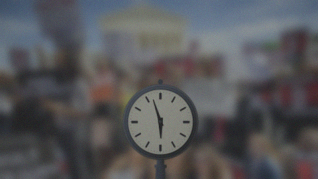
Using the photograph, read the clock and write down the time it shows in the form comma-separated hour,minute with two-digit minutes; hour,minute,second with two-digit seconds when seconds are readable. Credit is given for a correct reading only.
5,57
